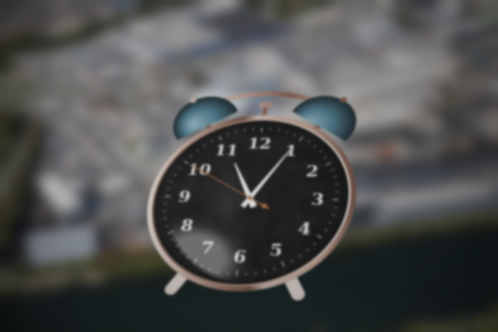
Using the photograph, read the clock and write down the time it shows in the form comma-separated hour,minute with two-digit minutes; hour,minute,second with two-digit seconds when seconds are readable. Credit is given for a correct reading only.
11,04,50
